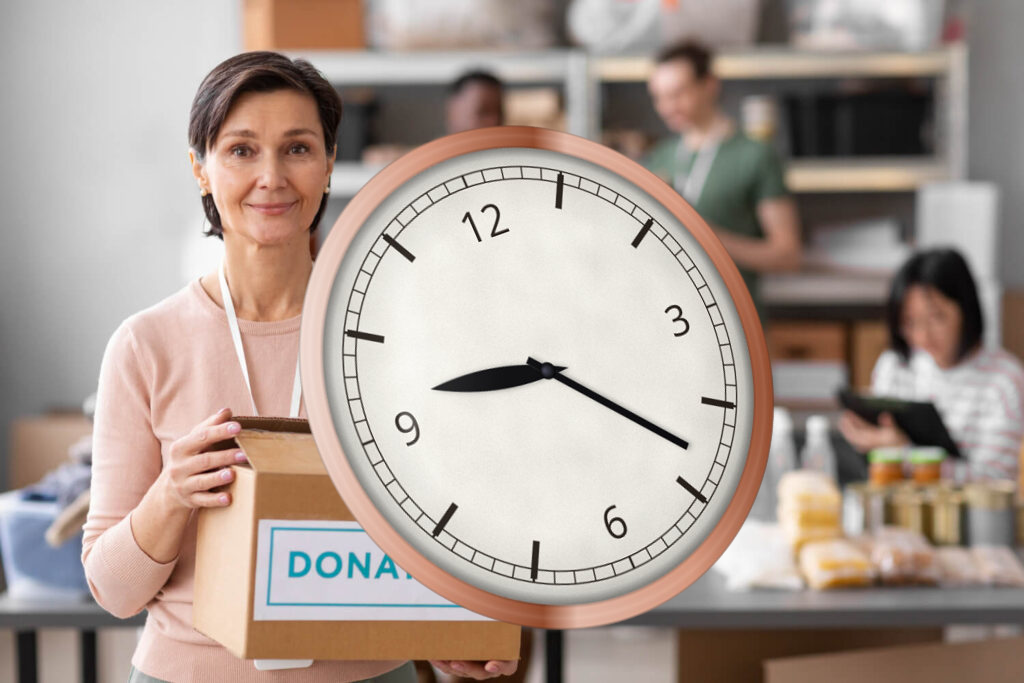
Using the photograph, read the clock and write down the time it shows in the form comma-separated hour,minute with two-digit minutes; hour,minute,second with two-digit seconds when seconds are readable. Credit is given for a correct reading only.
9,23
